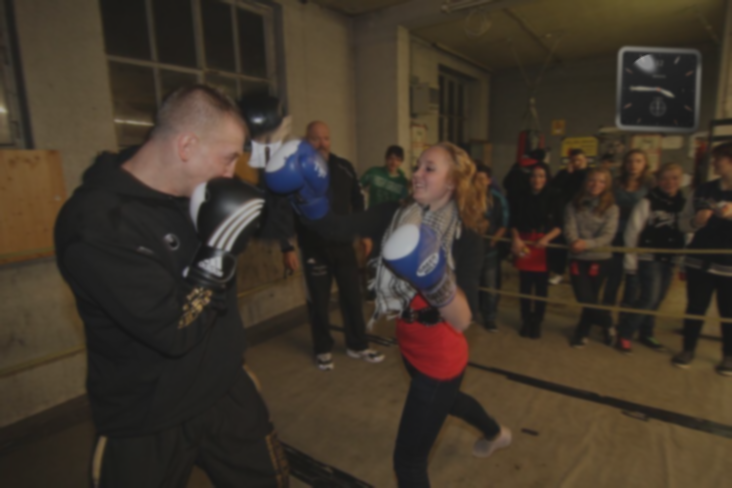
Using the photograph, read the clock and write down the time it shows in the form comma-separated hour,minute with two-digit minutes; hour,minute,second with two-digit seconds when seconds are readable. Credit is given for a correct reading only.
3,45
